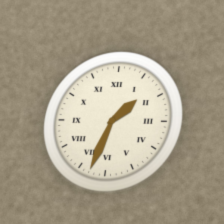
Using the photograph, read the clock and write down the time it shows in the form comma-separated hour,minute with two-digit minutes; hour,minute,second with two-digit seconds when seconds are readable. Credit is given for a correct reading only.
1,33
